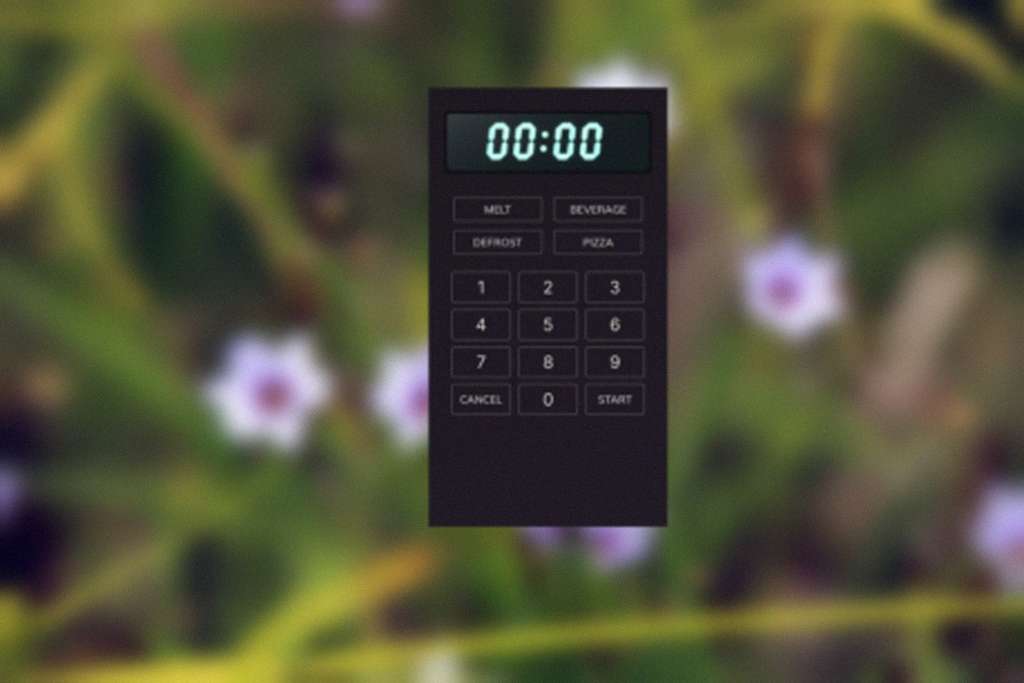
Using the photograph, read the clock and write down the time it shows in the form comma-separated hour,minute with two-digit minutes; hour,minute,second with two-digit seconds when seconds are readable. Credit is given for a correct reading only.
0,00
